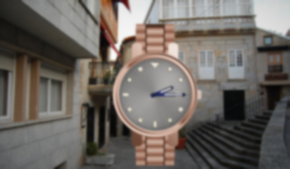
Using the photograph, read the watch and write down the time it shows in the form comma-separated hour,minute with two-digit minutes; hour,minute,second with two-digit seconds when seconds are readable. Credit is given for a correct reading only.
2,15
